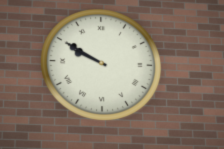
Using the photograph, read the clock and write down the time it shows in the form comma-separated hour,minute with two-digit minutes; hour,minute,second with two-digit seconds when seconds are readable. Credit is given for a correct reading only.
9,50
